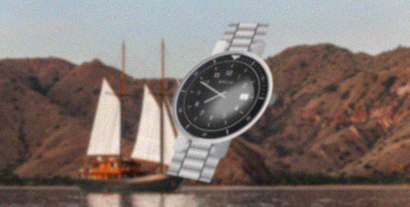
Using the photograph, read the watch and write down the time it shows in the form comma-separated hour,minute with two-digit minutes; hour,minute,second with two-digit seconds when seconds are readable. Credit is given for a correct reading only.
7,49
